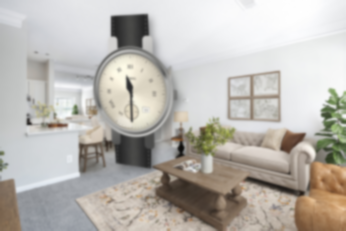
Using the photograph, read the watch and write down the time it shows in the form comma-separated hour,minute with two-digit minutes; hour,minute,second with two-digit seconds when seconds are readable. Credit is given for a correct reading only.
11,30
